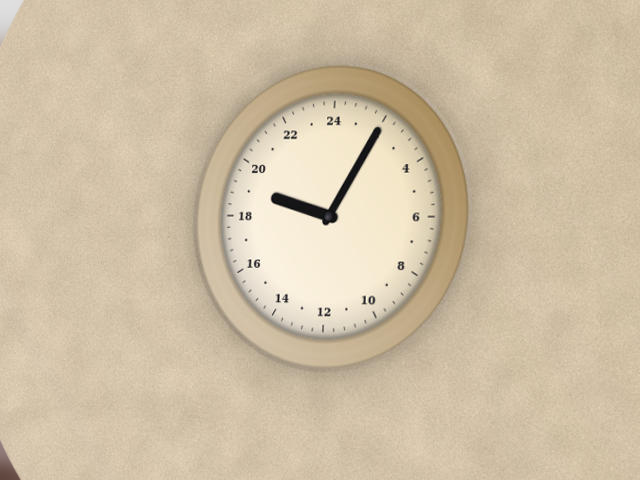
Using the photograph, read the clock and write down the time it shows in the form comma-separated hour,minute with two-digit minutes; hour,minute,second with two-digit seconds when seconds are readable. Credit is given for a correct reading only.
19,05
